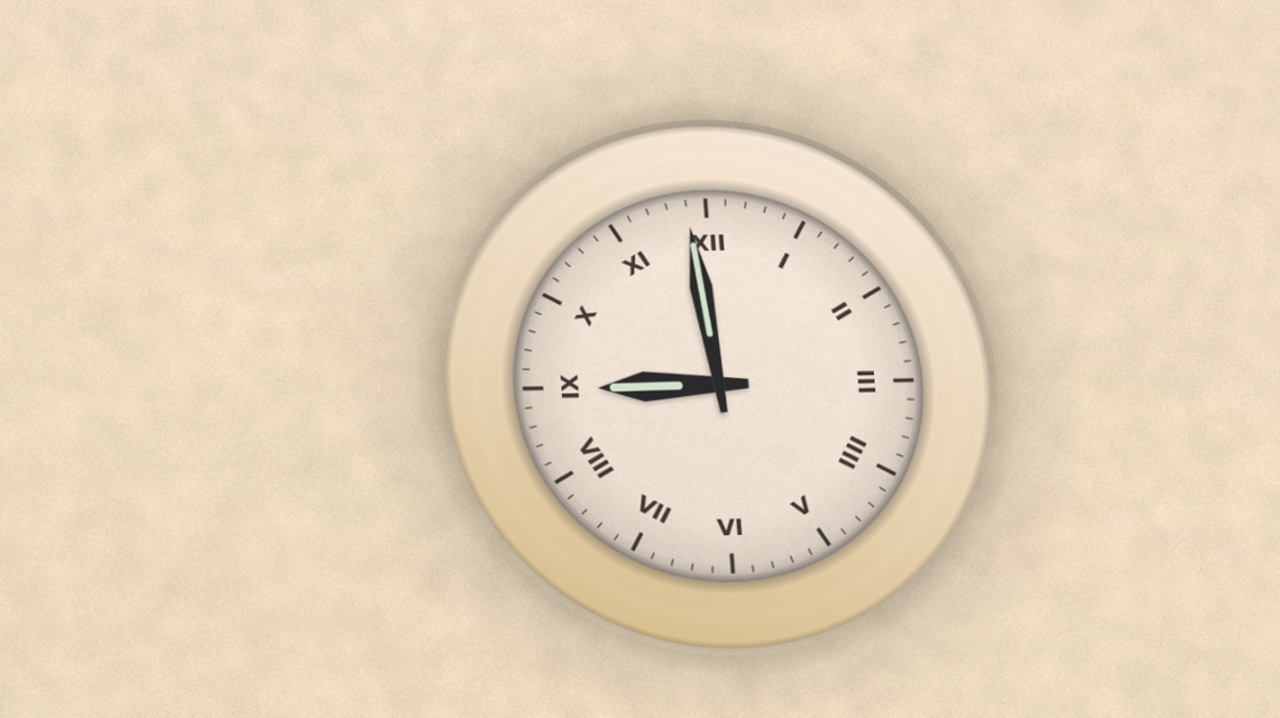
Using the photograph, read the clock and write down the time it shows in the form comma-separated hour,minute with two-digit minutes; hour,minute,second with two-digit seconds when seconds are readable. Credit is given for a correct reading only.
8,59
